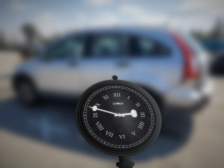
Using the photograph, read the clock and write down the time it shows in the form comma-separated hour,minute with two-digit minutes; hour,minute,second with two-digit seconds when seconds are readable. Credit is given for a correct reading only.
2,48
